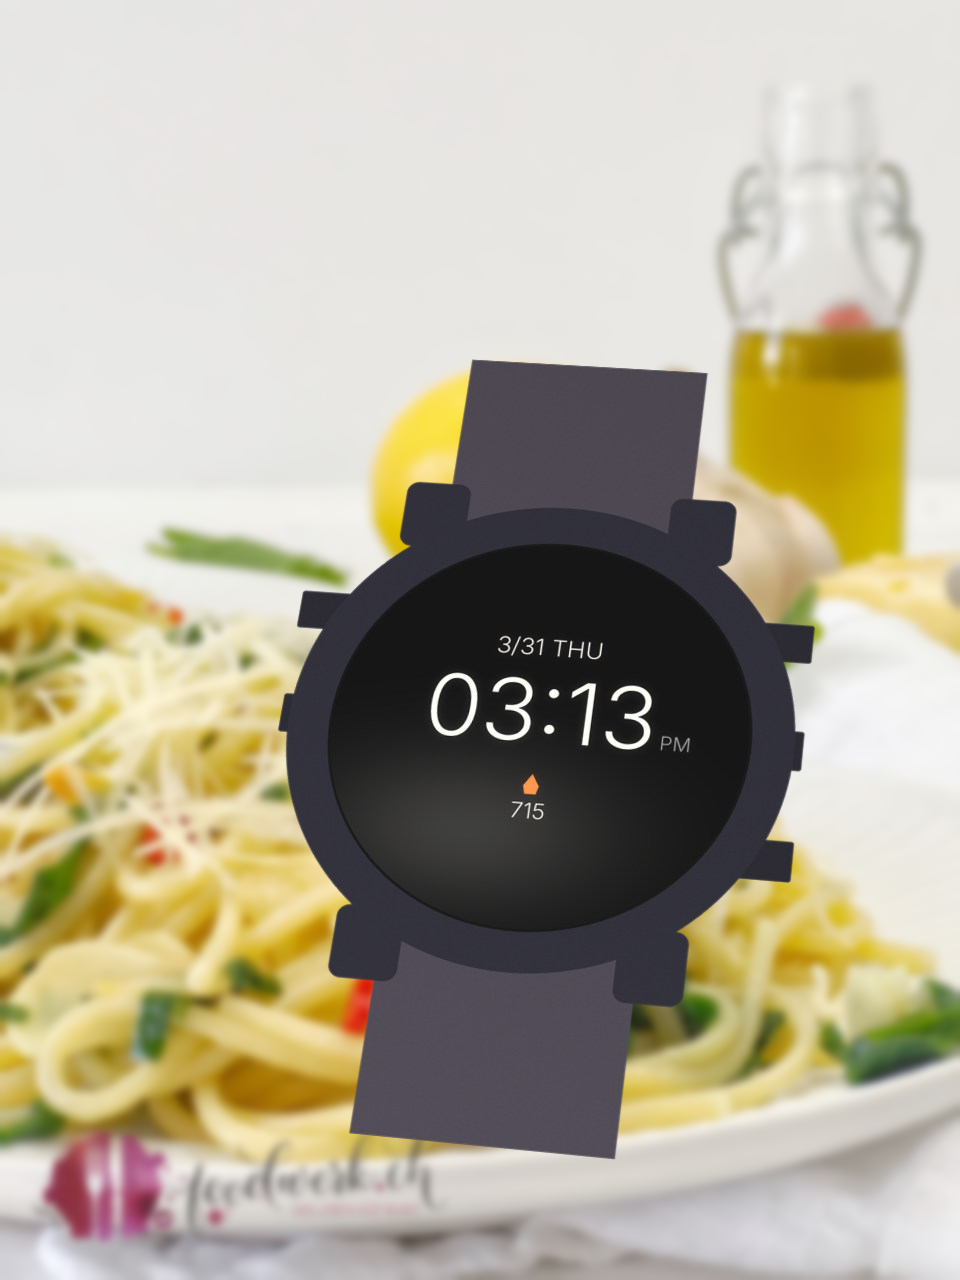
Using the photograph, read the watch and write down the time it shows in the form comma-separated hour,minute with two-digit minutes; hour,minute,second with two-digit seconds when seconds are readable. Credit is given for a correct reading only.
3,13
